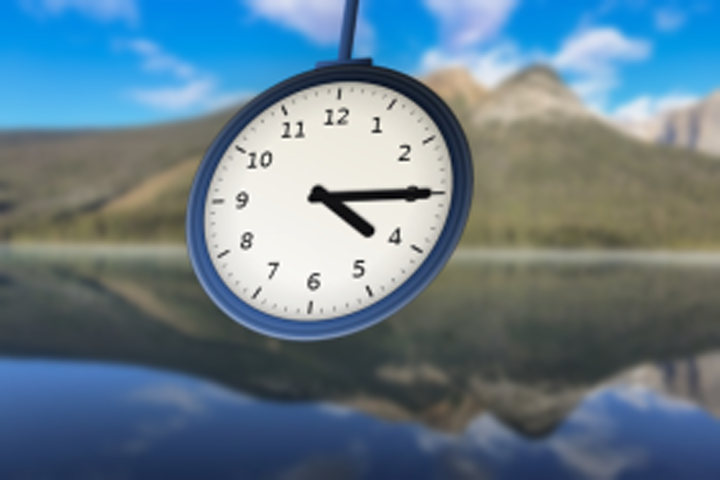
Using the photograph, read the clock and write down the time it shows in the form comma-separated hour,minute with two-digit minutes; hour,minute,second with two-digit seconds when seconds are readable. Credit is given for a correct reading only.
4,15
